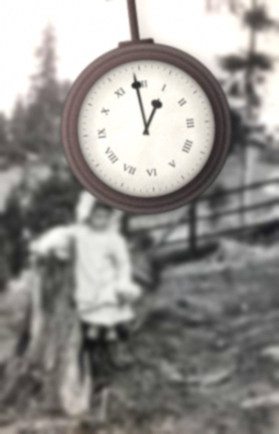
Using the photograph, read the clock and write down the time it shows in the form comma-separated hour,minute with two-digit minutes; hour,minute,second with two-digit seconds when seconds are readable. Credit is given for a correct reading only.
12,59
